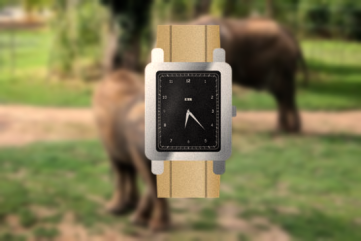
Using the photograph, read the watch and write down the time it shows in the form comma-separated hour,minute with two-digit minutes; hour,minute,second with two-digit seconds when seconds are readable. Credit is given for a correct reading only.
6,23
